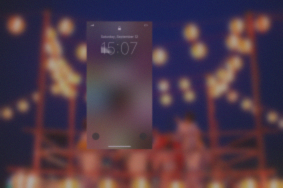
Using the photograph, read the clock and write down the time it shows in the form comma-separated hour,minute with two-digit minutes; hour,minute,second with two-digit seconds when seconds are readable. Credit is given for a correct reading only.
15,07
